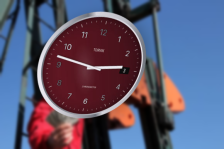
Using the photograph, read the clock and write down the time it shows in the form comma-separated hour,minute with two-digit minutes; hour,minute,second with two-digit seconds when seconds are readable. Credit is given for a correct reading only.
2,47
